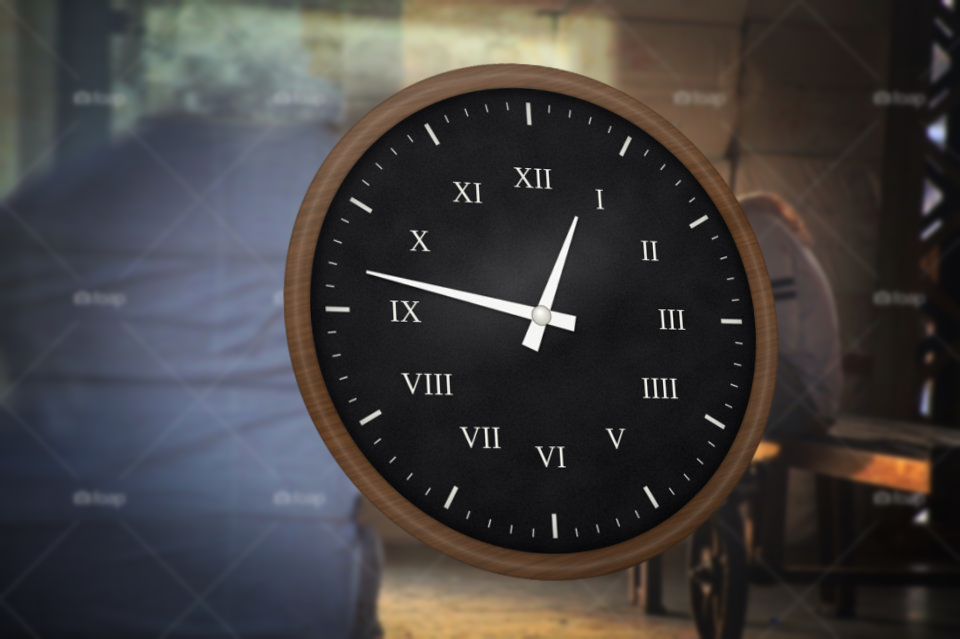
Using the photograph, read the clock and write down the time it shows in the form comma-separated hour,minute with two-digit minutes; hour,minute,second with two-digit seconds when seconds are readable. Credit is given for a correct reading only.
12,47
